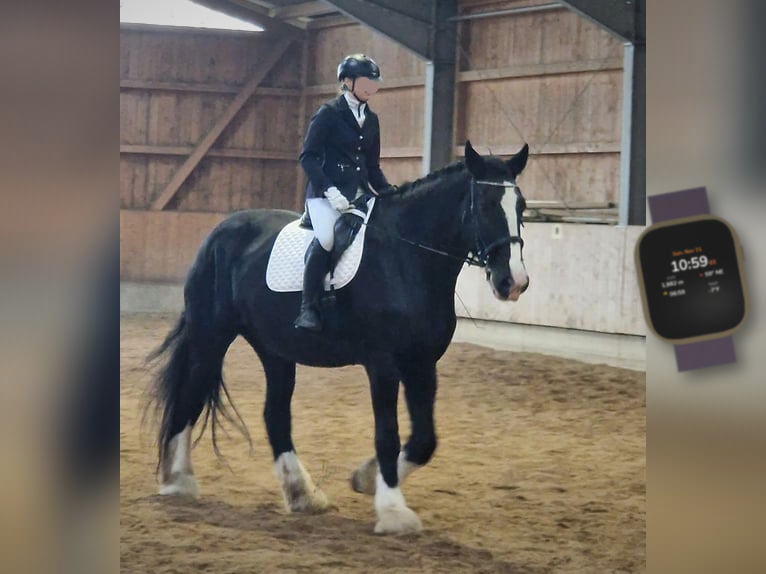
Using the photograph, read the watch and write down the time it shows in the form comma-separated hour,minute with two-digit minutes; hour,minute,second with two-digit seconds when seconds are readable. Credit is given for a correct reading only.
10,59
